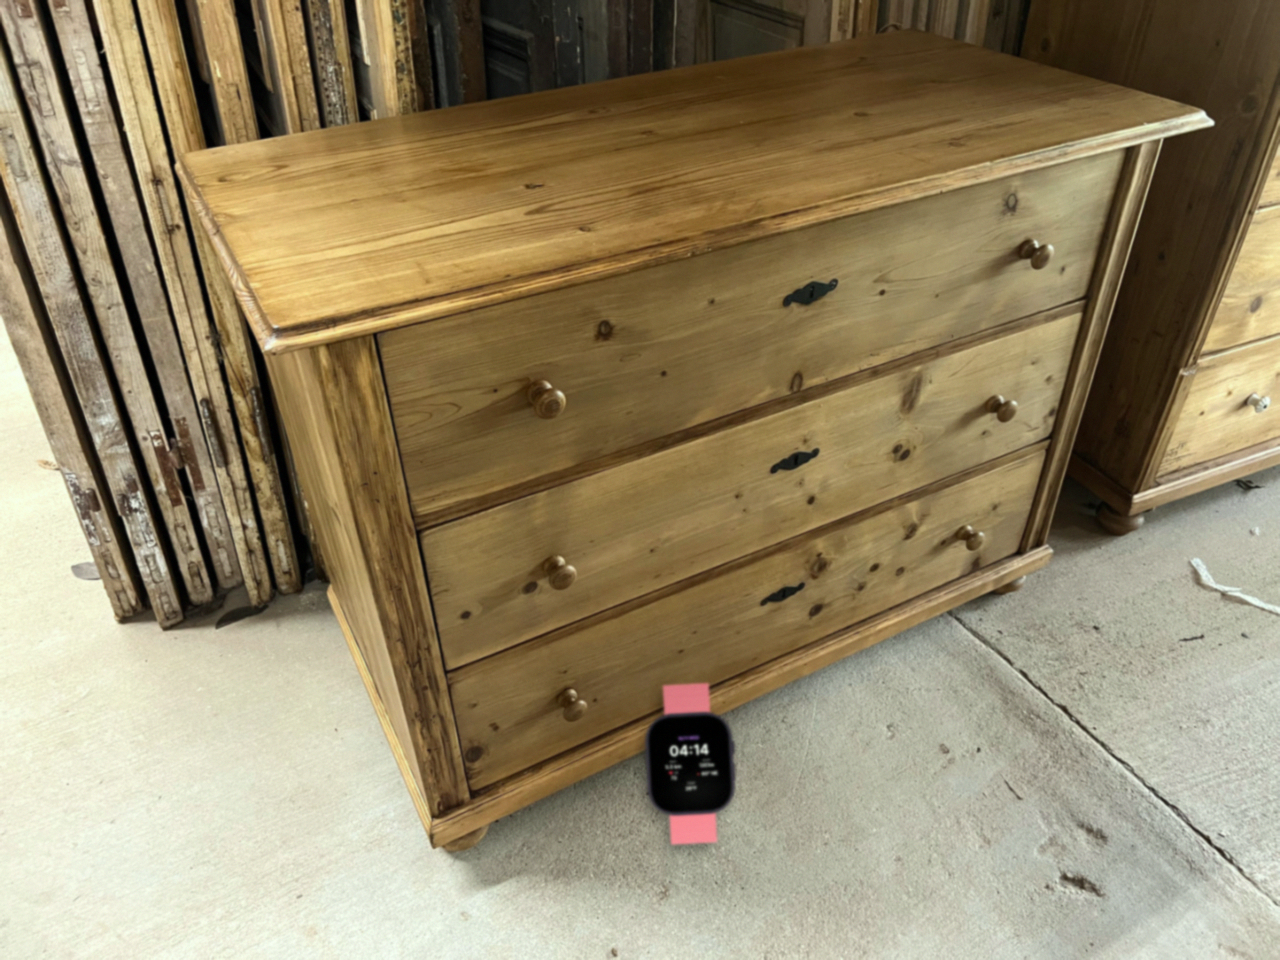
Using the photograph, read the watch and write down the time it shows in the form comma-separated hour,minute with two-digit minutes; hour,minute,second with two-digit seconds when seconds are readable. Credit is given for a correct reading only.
4,14
